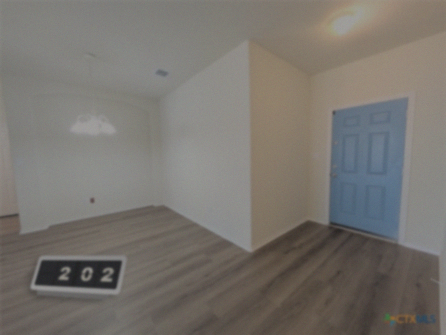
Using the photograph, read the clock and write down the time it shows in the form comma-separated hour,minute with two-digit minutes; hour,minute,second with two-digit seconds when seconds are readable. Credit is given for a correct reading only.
2,02
